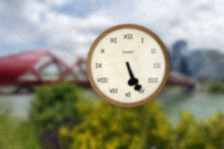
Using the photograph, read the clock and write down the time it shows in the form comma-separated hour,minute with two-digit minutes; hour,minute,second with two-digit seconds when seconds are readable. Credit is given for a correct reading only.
5,26
